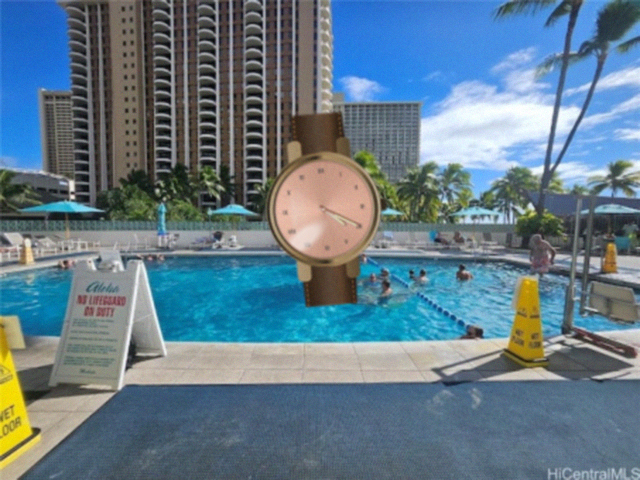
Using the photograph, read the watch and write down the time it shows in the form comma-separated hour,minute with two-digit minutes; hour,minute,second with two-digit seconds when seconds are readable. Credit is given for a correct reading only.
4,20
